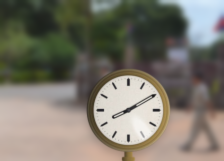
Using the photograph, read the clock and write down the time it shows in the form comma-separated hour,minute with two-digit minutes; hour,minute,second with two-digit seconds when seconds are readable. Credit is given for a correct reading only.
8,10
